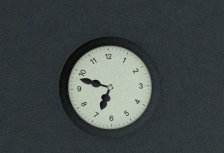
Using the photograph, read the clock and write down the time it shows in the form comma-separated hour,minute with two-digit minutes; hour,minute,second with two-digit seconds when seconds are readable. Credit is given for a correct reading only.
6,48
